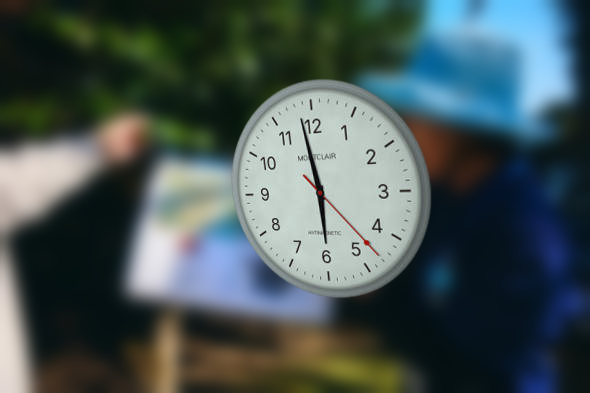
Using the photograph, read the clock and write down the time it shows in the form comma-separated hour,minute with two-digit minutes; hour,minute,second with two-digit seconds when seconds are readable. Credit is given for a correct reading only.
5,58,23
